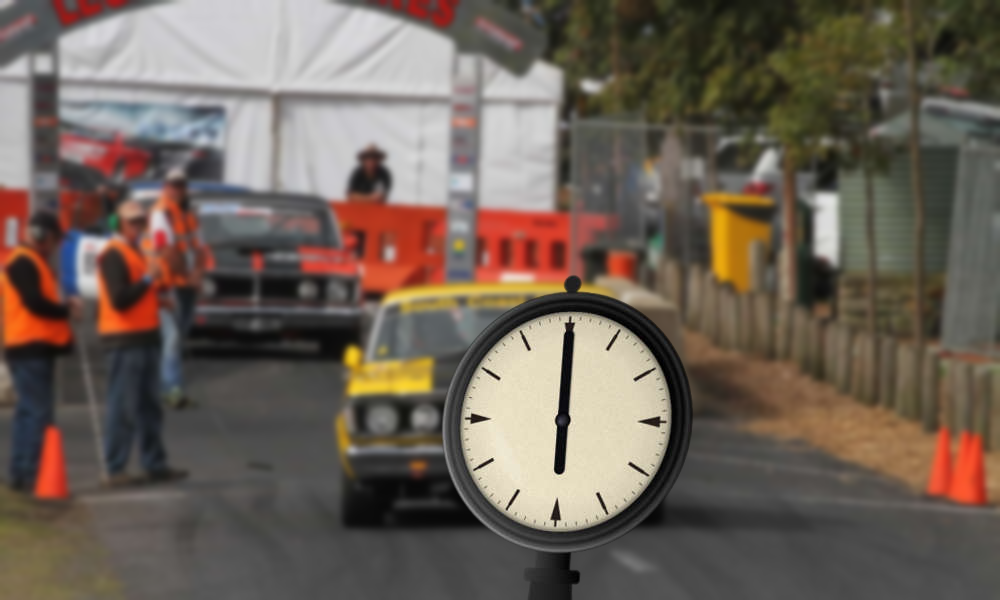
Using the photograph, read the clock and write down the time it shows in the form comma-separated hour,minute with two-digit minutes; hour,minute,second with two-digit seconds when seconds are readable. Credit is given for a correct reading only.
6,00
